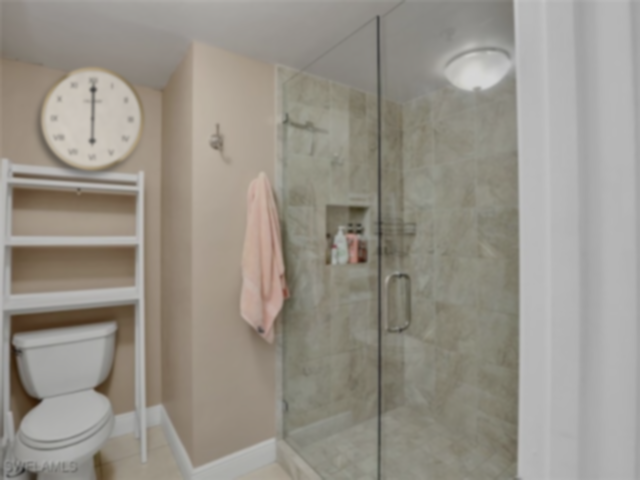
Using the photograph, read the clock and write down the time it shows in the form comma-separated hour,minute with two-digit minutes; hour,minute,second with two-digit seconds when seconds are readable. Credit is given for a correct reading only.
6,00
